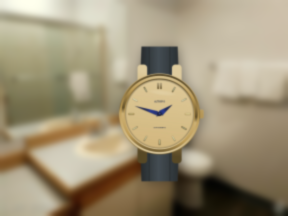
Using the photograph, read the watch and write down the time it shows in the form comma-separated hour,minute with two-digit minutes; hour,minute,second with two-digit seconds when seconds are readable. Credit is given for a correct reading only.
1,48
